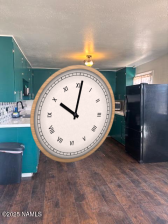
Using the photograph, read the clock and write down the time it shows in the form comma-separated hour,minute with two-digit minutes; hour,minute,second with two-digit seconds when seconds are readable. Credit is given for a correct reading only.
10,01
